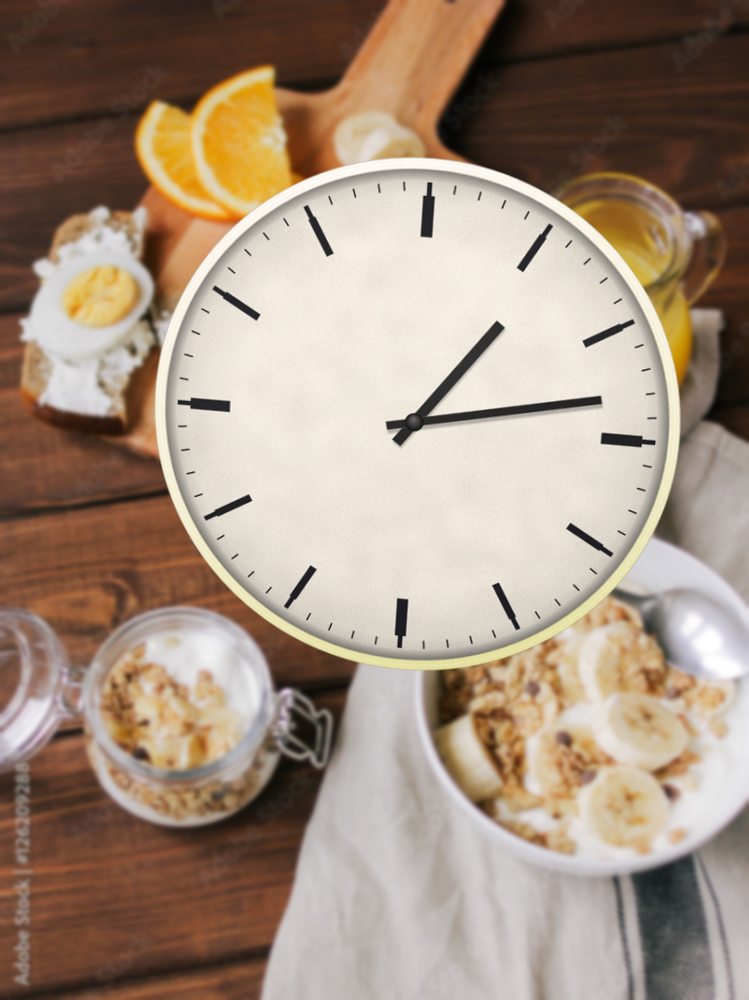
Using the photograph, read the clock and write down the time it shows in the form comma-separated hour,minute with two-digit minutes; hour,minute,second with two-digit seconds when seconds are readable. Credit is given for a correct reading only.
1,13
